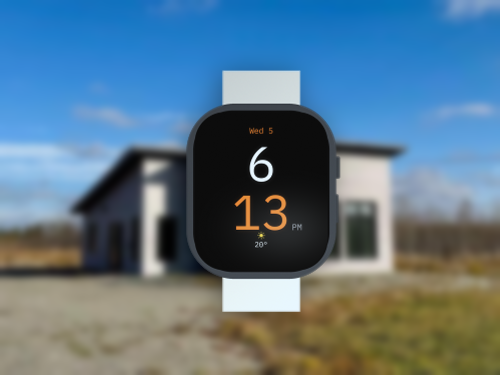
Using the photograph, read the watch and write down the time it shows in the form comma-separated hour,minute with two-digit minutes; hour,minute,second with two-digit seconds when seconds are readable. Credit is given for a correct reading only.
6,13
